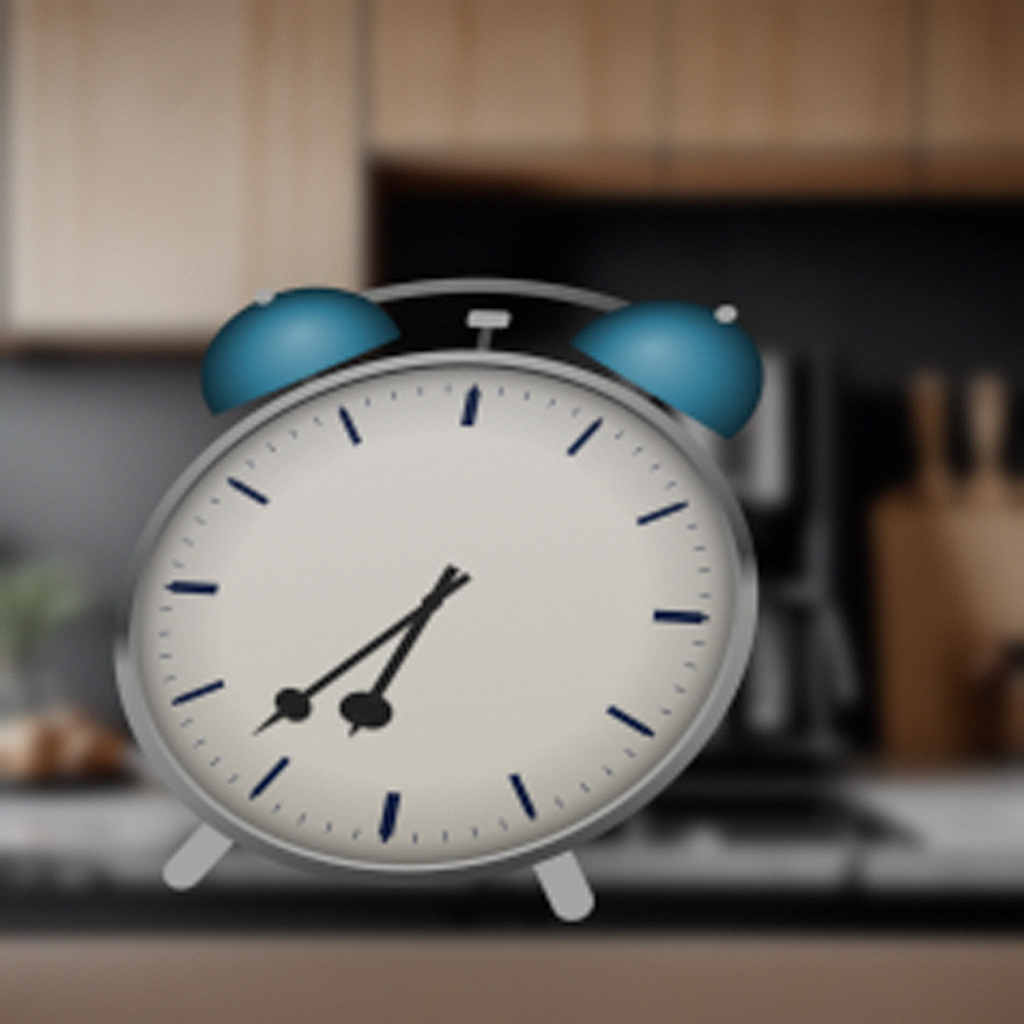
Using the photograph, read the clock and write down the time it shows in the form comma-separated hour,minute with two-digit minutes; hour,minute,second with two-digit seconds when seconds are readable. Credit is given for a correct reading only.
6,37
